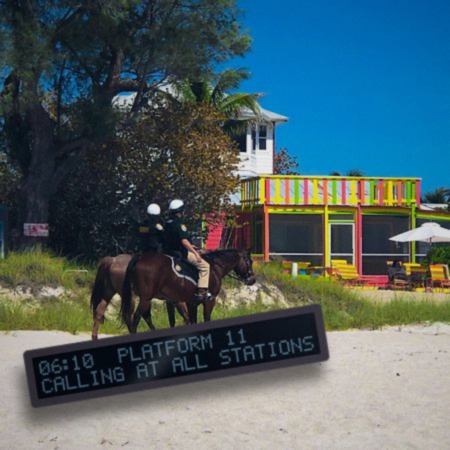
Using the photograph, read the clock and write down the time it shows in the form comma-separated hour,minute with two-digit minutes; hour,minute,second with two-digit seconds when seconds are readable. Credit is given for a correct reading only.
6,10
